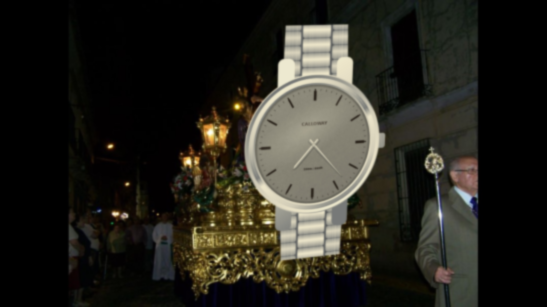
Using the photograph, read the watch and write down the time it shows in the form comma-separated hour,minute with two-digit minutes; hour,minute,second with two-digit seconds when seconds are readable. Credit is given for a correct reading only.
7,23
